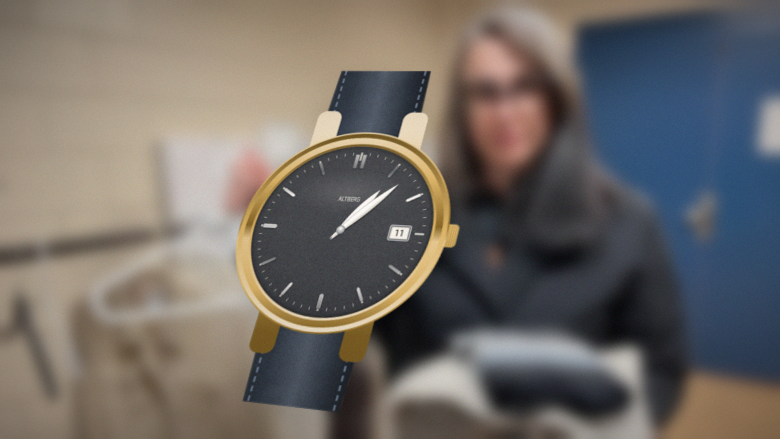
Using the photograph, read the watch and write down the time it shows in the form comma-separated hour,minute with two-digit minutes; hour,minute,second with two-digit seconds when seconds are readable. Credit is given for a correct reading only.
1,07
